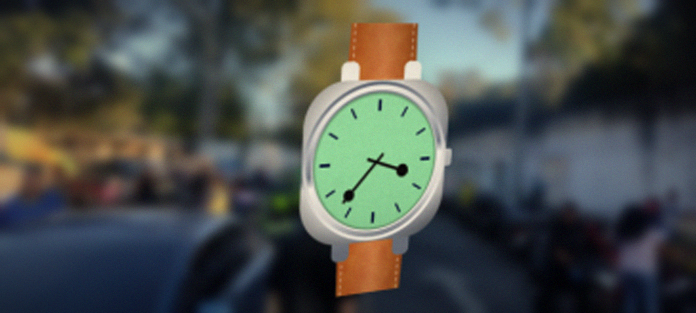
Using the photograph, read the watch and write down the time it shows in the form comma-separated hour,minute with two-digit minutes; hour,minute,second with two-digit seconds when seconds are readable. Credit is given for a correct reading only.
3,37
